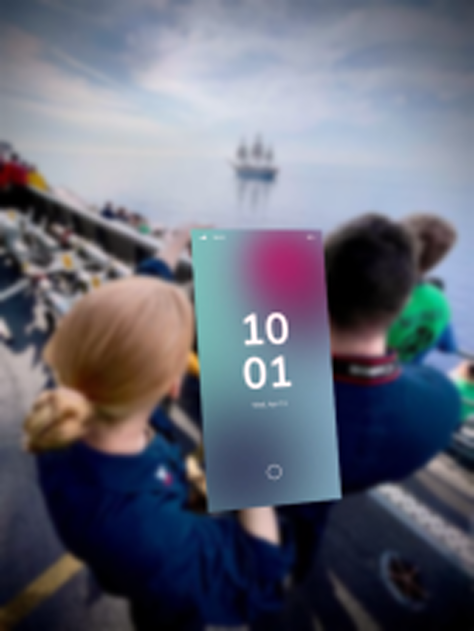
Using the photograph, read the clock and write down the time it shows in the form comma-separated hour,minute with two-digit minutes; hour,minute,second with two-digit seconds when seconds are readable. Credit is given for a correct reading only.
10,01
